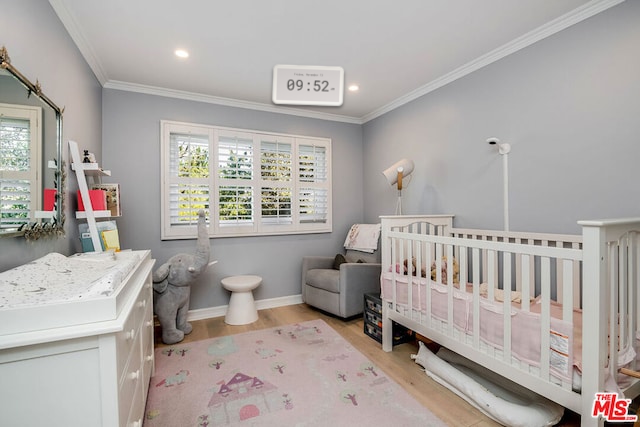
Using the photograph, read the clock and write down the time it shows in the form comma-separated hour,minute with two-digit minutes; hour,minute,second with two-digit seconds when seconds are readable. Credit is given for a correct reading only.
9,52
